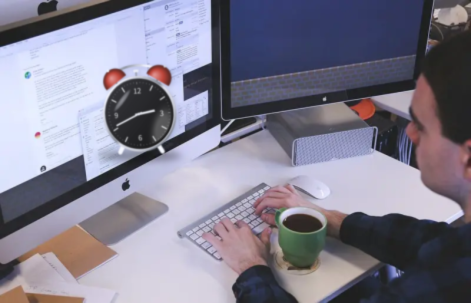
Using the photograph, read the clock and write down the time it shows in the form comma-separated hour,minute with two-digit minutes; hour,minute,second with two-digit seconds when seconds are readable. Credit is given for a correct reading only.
2,41
